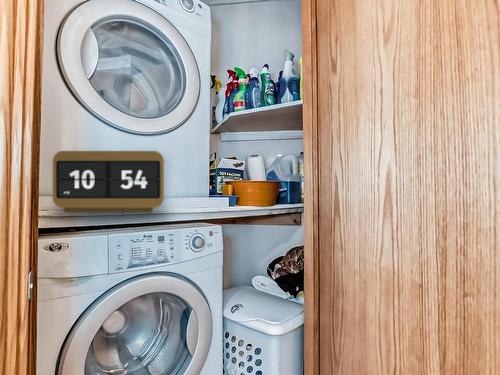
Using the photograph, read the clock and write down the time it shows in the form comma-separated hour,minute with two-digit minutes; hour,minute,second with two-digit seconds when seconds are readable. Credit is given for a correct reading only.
10,54
